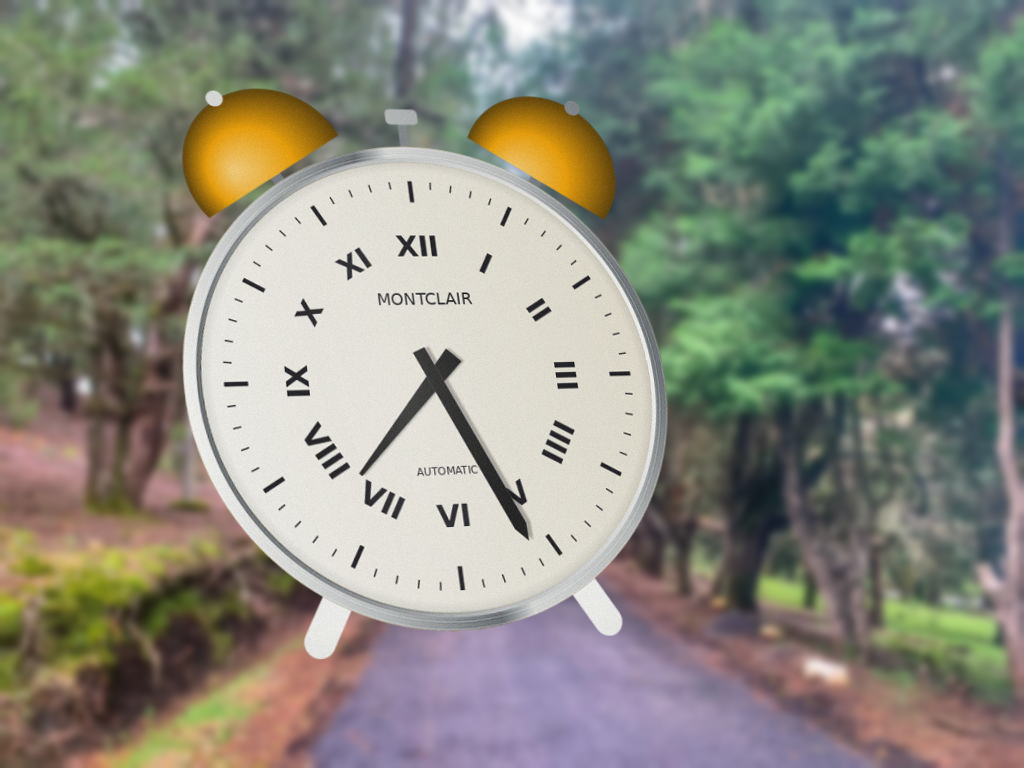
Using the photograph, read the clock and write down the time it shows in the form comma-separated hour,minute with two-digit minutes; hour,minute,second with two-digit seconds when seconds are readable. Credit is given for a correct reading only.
7,26
